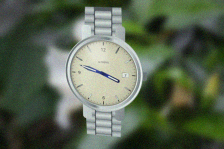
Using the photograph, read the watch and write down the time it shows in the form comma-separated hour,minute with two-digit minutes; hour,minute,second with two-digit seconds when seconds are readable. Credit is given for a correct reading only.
3,48
